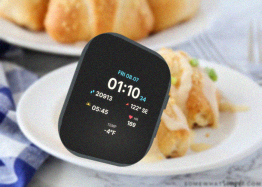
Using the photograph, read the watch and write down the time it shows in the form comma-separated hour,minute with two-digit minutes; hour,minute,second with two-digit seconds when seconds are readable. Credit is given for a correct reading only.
1,10
